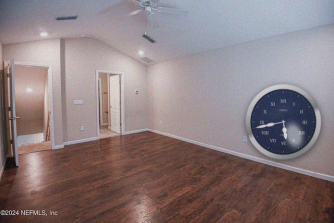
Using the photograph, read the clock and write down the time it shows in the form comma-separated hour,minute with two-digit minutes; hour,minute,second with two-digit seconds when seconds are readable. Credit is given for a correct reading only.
5,43
